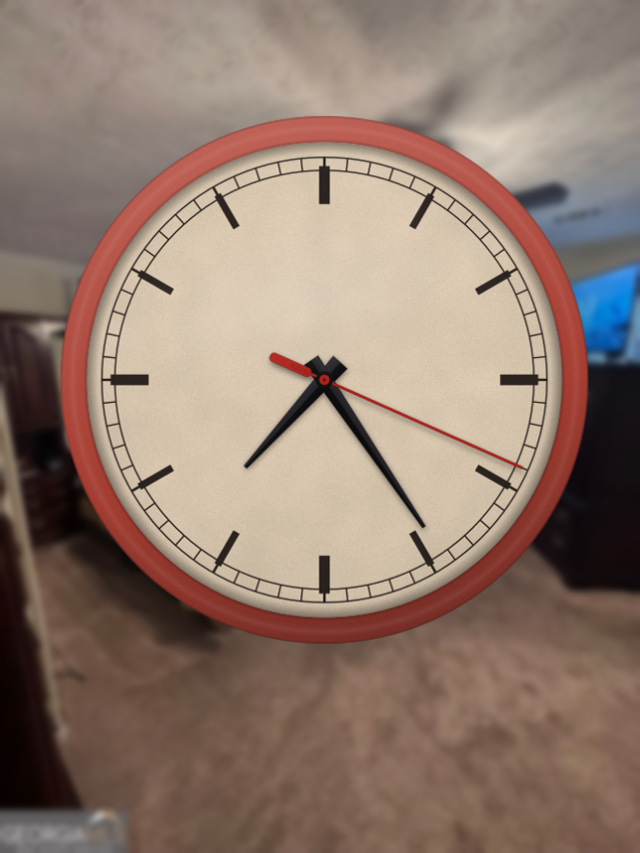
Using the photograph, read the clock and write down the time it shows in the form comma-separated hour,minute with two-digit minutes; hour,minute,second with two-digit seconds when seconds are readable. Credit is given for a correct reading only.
7,24,19
